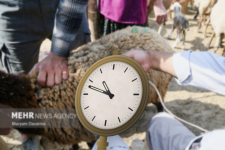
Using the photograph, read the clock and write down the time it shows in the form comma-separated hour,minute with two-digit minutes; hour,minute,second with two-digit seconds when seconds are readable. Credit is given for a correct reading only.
10,48
